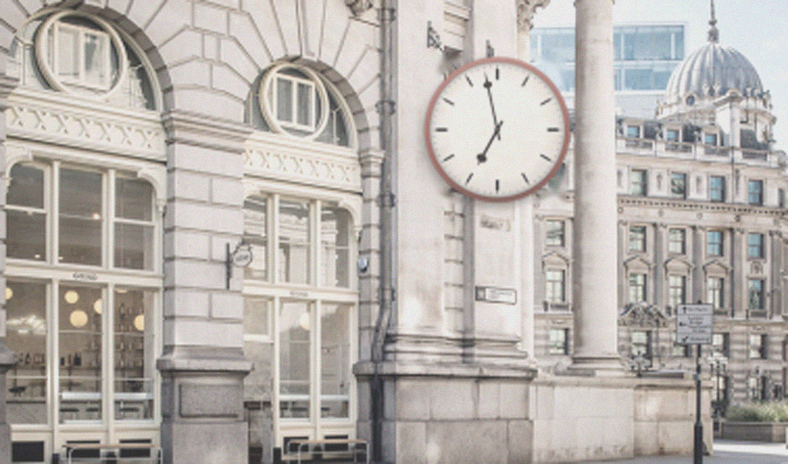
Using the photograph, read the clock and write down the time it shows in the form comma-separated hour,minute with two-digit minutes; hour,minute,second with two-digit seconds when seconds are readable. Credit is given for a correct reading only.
6,58
